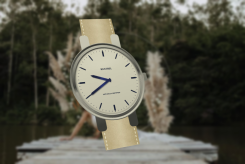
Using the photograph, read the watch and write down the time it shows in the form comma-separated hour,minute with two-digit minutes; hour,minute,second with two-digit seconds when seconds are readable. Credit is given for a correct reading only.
9,40
